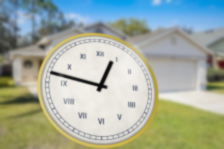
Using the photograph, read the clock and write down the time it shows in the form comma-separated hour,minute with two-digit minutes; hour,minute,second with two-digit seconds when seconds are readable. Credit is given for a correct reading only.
12,47
